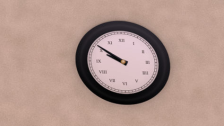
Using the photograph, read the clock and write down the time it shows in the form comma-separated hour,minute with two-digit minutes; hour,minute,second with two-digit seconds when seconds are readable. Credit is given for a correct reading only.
9,51
